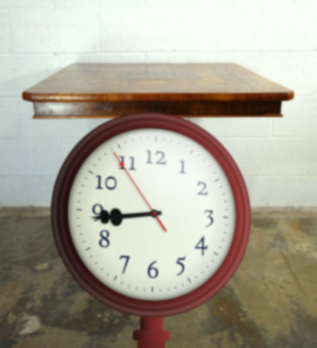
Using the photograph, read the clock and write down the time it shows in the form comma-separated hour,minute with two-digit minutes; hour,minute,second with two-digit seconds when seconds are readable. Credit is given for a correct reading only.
8,43,54
